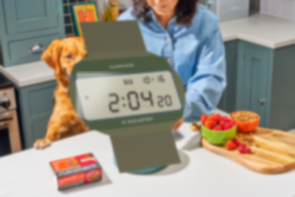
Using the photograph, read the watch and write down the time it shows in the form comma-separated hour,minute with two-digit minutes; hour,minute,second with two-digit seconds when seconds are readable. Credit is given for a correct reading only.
2,04
